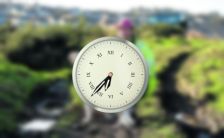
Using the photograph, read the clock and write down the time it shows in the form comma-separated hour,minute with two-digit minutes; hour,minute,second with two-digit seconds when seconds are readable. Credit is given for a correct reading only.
6,37
